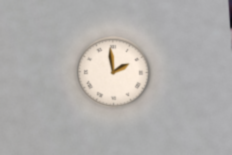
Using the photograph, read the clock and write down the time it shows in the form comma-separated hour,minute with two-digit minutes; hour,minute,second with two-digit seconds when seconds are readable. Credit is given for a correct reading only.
1,59
